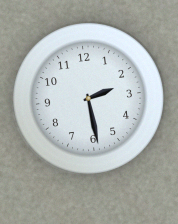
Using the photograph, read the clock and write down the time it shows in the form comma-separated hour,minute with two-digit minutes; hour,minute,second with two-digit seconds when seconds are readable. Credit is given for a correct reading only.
2,29
